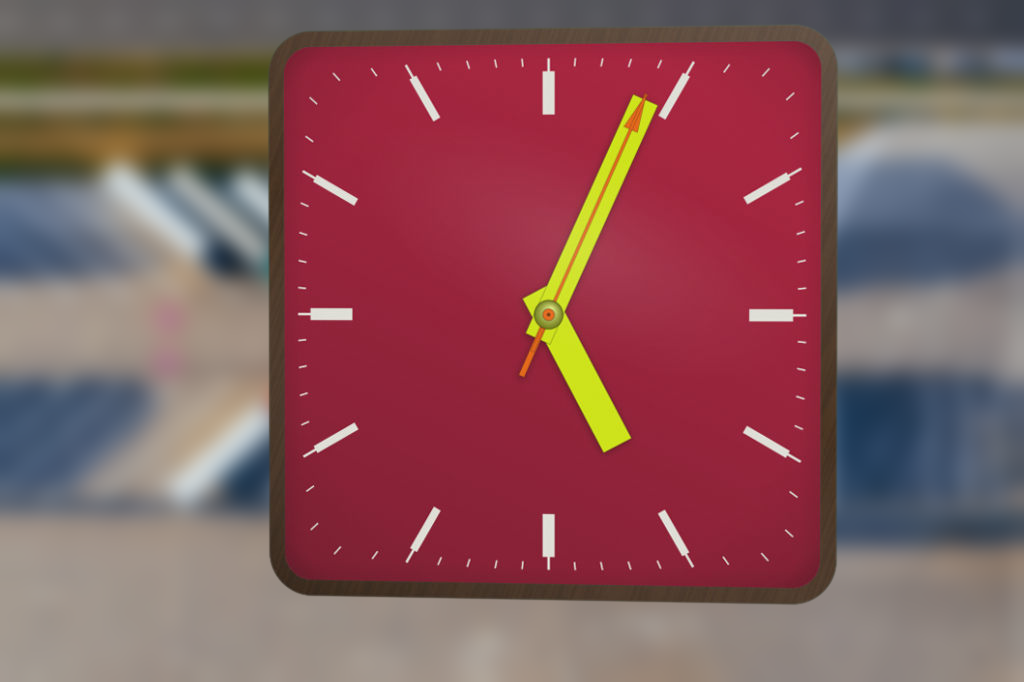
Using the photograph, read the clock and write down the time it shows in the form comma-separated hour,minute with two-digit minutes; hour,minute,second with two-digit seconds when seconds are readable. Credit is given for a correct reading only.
5,04,04
